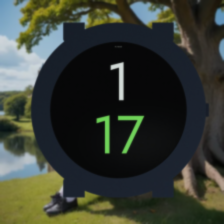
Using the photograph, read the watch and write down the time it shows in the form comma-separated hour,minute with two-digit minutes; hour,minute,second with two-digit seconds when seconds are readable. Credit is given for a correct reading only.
1,17
